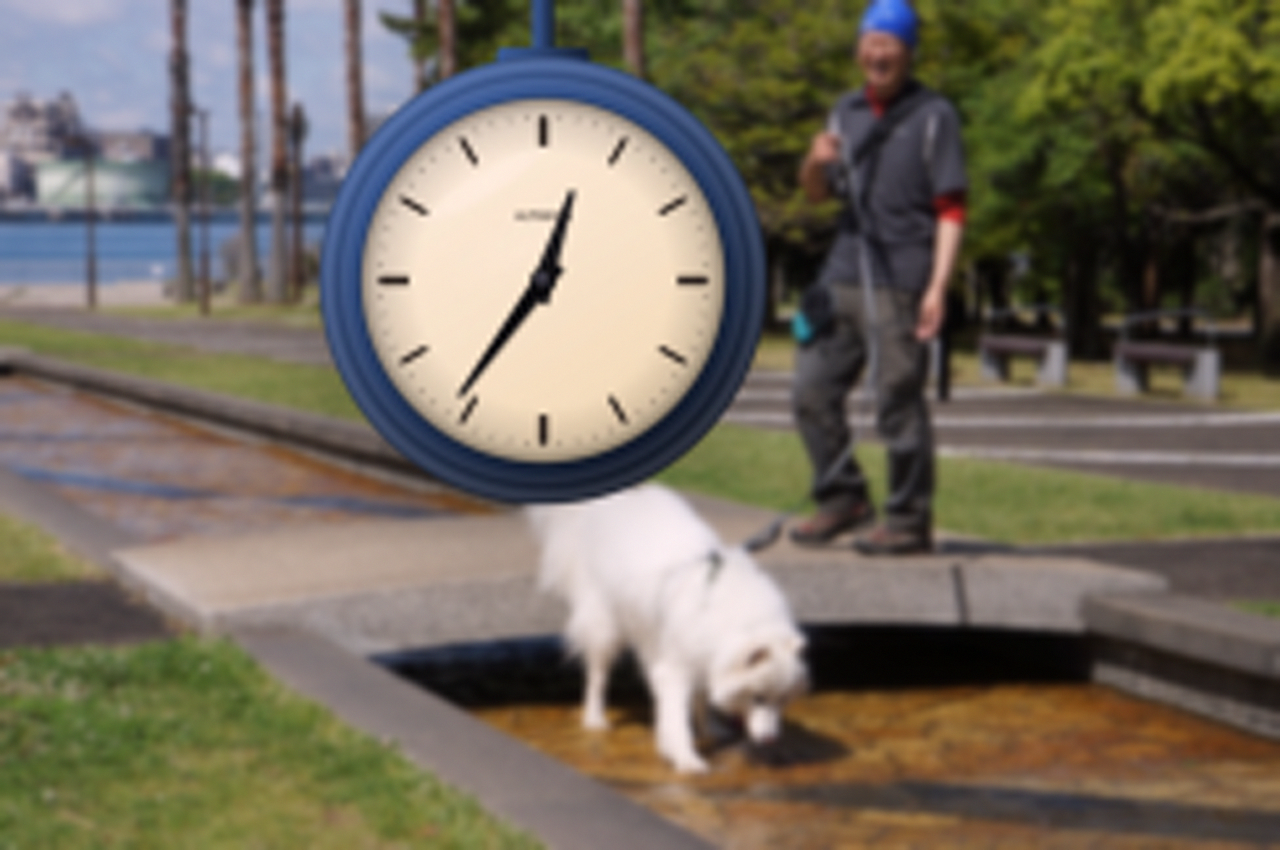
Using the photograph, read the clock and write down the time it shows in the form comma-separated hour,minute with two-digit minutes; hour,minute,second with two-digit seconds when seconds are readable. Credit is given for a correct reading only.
12,36
